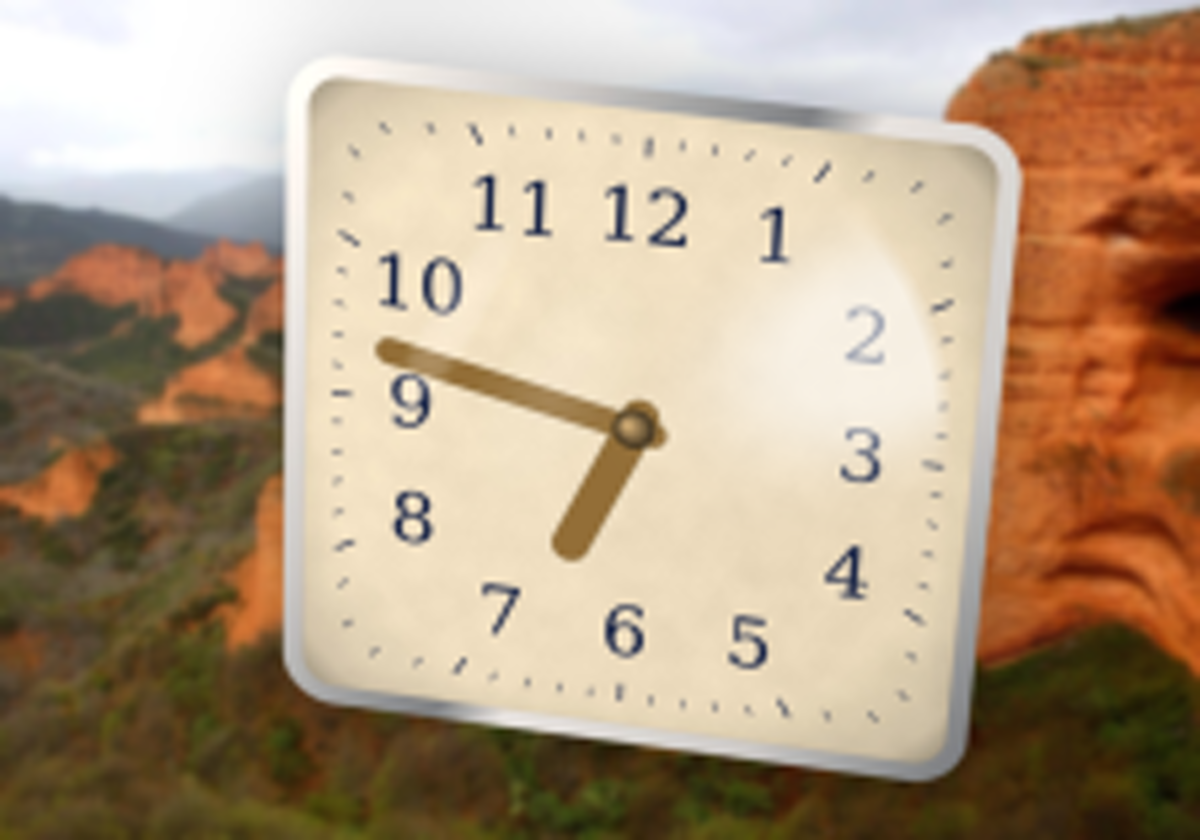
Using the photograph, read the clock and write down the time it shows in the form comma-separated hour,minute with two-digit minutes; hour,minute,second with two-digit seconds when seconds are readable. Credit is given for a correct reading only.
6,47
